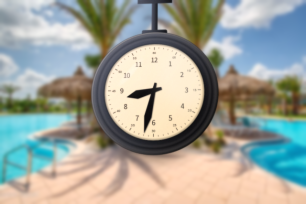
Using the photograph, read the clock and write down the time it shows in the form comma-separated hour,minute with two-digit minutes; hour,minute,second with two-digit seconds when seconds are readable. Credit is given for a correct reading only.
8,32
